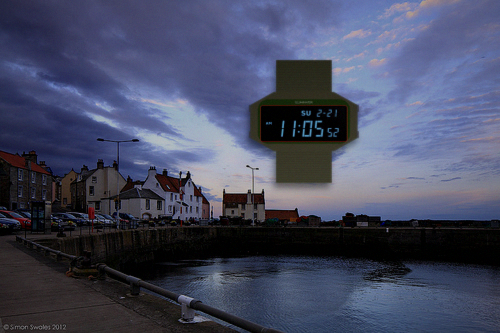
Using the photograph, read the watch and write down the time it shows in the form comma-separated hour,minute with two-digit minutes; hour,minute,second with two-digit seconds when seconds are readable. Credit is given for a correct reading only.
11,05
